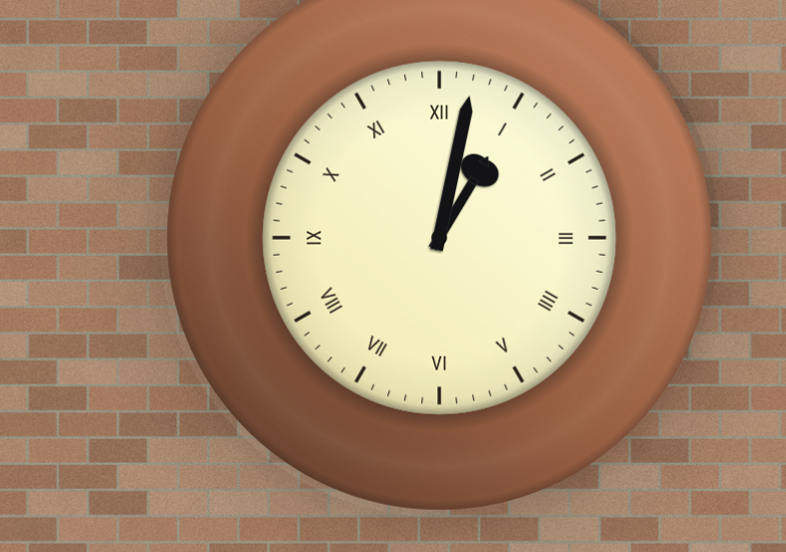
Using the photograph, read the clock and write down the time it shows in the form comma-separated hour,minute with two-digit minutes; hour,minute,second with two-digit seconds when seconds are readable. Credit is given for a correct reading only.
1,02
